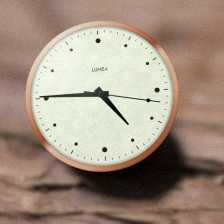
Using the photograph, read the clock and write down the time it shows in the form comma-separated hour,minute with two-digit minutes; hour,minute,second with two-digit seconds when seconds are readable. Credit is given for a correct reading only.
4,45,17
